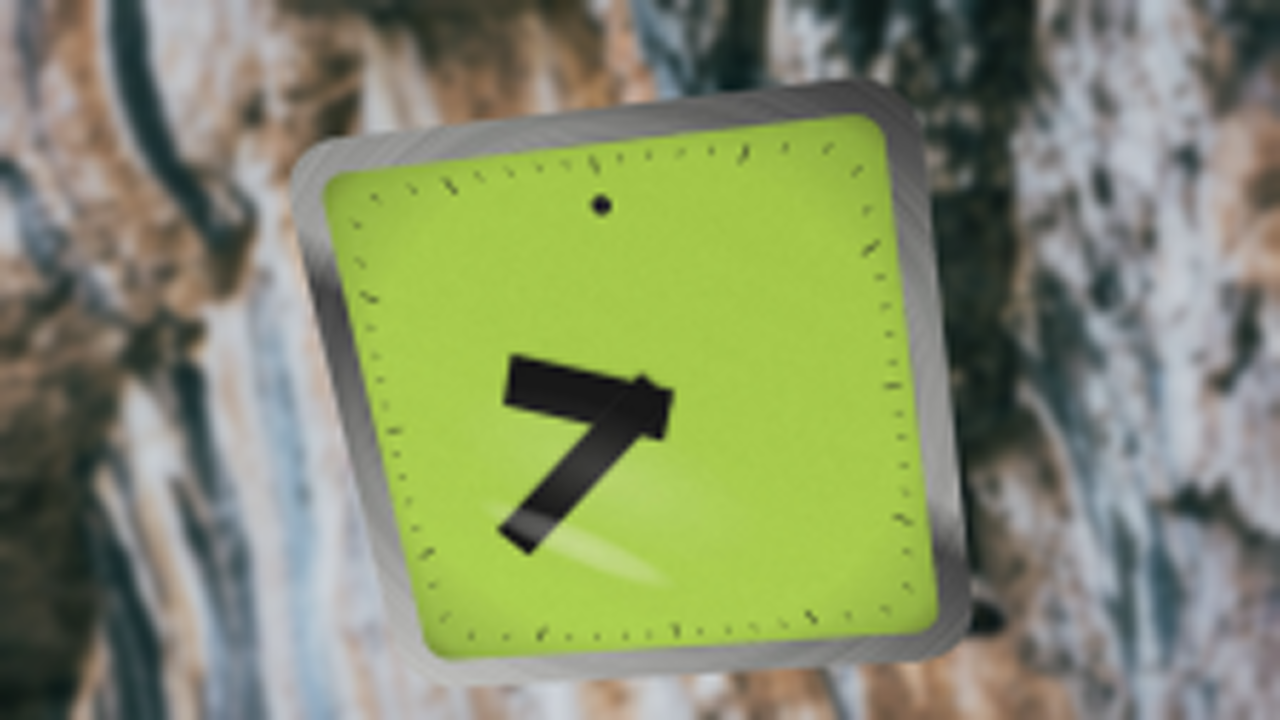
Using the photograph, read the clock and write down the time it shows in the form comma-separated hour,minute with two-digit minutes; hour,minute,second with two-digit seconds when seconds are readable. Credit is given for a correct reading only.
9,38
